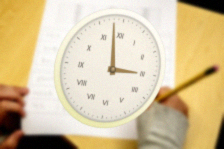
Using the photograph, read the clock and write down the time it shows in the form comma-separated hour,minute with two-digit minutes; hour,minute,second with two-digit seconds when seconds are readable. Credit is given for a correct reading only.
2,58
